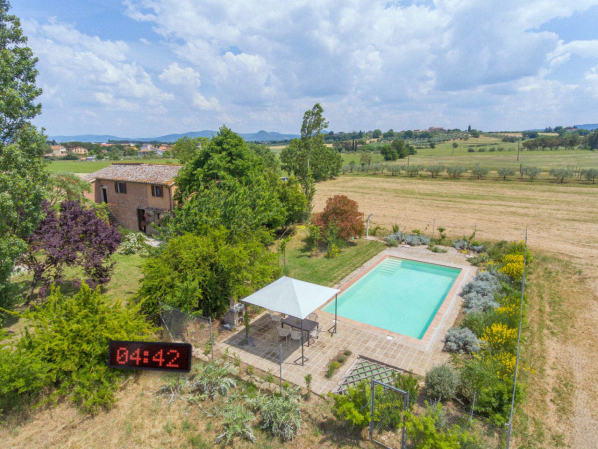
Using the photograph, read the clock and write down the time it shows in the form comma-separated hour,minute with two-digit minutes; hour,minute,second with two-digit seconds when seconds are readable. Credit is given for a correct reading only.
4,42
